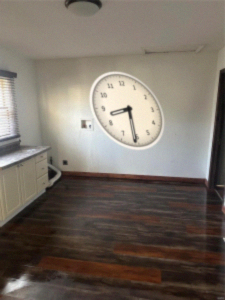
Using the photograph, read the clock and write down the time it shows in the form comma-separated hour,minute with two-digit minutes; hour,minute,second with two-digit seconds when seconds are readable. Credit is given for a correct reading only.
8,31
